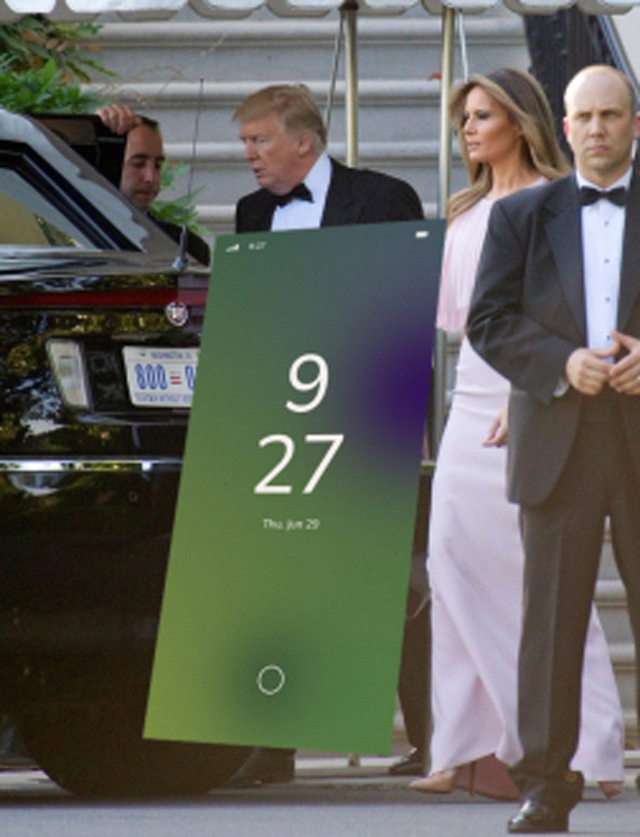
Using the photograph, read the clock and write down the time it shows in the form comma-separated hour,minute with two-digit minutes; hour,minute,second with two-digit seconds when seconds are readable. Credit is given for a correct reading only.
9,27
